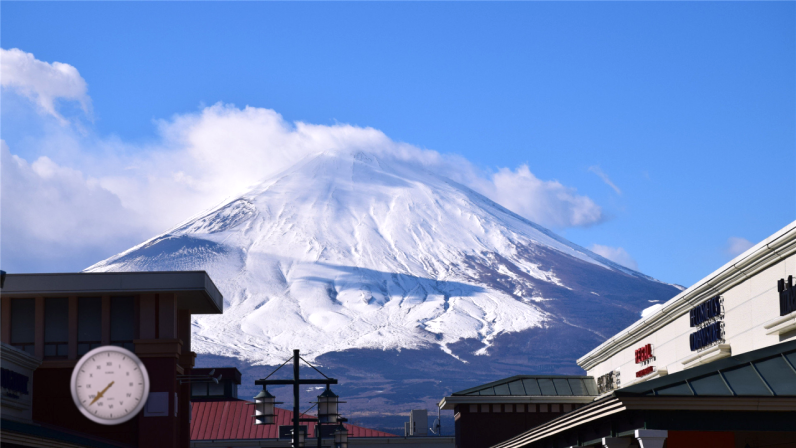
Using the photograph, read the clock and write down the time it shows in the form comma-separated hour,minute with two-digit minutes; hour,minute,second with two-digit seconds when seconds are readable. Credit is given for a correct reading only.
7,38
